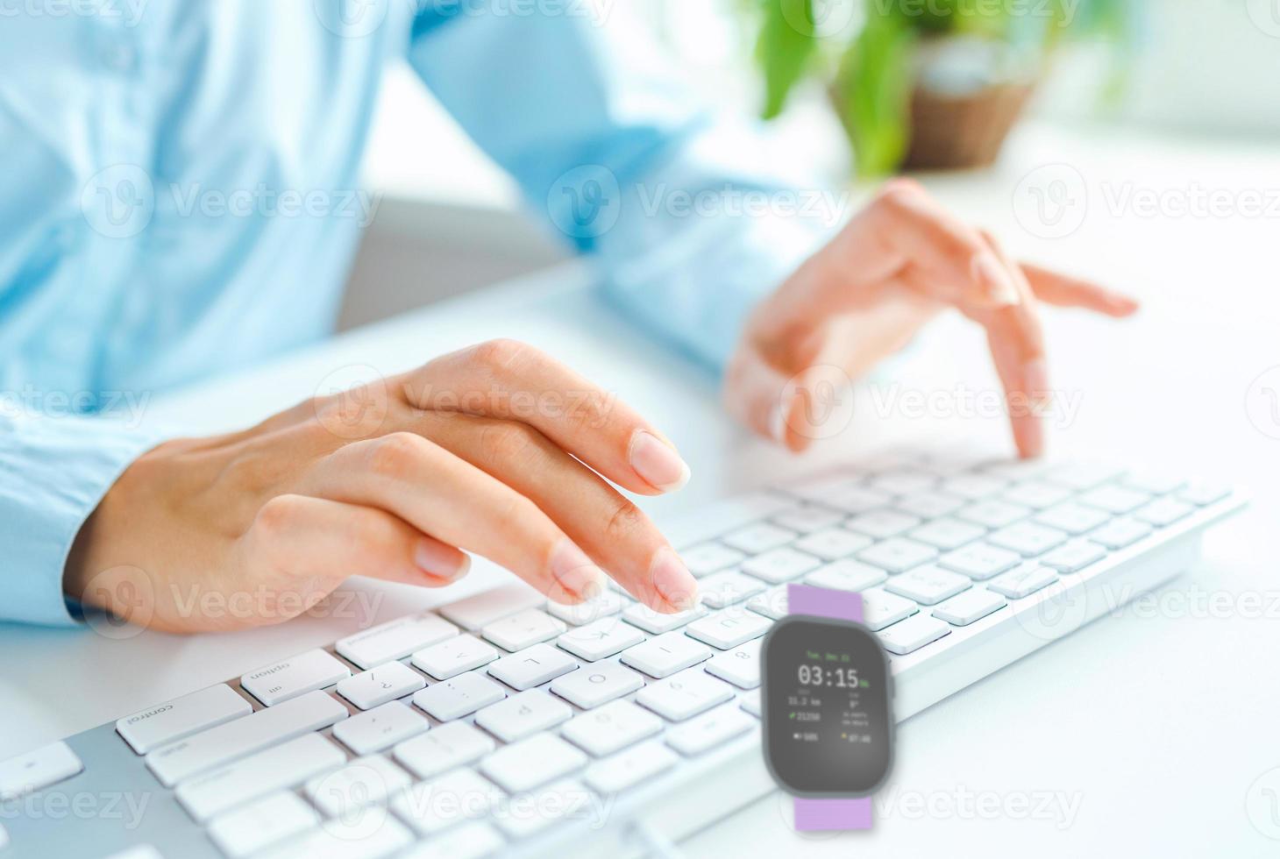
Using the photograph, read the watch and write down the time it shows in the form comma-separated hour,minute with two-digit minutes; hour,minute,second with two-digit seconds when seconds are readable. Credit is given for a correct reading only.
3,15
